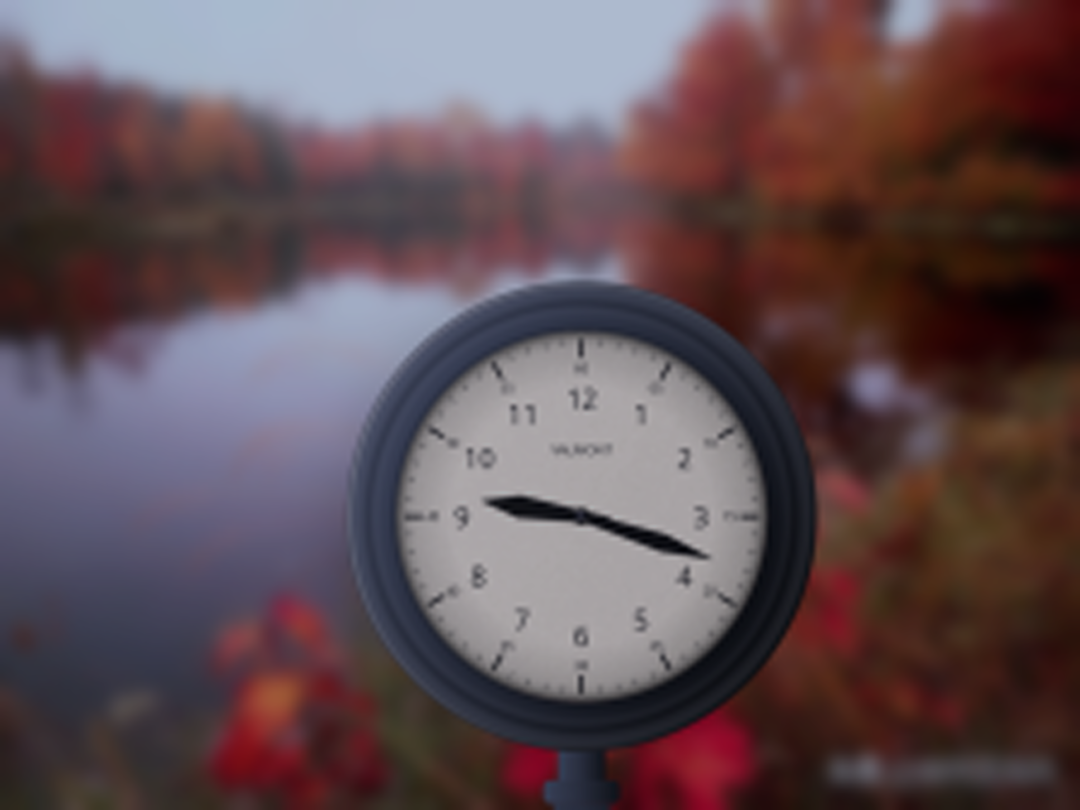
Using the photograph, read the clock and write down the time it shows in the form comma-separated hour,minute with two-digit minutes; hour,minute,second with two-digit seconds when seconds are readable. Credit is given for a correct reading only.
9,18
